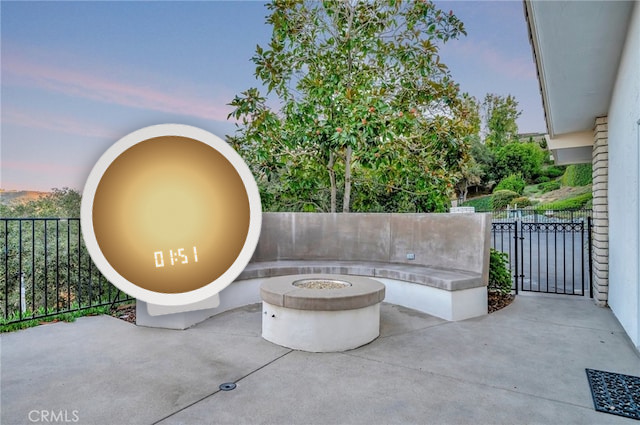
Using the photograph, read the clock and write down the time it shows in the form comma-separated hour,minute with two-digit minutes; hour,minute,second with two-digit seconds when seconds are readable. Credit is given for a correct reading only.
1,51
